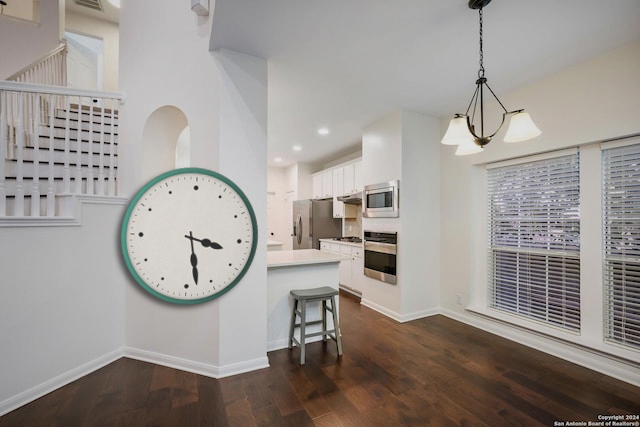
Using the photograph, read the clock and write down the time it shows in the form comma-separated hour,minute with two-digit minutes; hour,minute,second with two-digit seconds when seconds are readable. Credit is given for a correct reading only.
3,28
